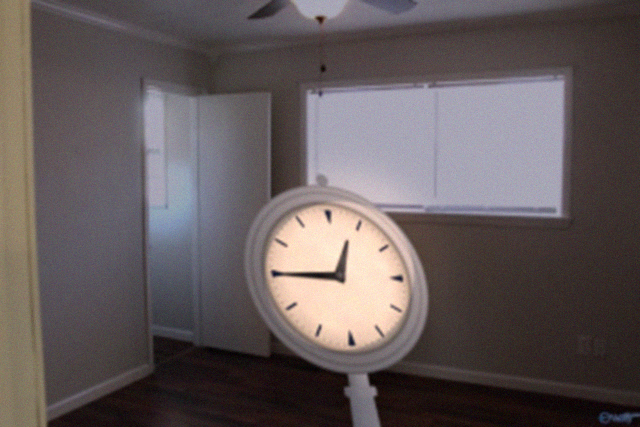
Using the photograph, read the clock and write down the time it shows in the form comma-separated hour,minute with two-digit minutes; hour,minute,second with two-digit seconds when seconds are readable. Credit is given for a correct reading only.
12,45
